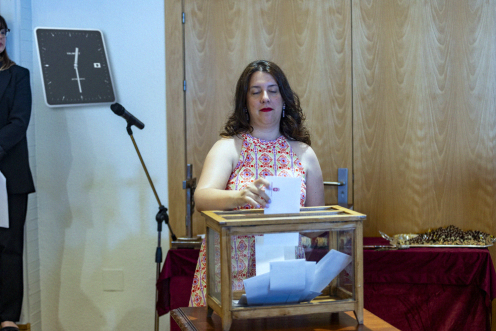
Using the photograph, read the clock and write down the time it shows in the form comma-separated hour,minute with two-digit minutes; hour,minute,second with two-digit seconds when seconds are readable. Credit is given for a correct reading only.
12,30
